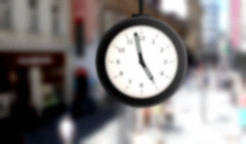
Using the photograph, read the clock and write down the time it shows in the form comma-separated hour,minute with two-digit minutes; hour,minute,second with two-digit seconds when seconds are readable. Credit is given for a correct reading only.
4,58
